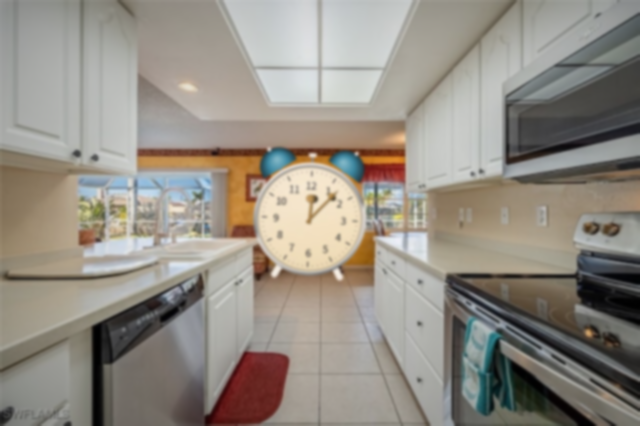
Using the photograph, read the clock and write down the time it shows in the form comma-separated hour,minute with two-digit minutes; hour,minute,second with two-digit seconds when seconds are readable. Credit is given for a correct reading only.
12,07
